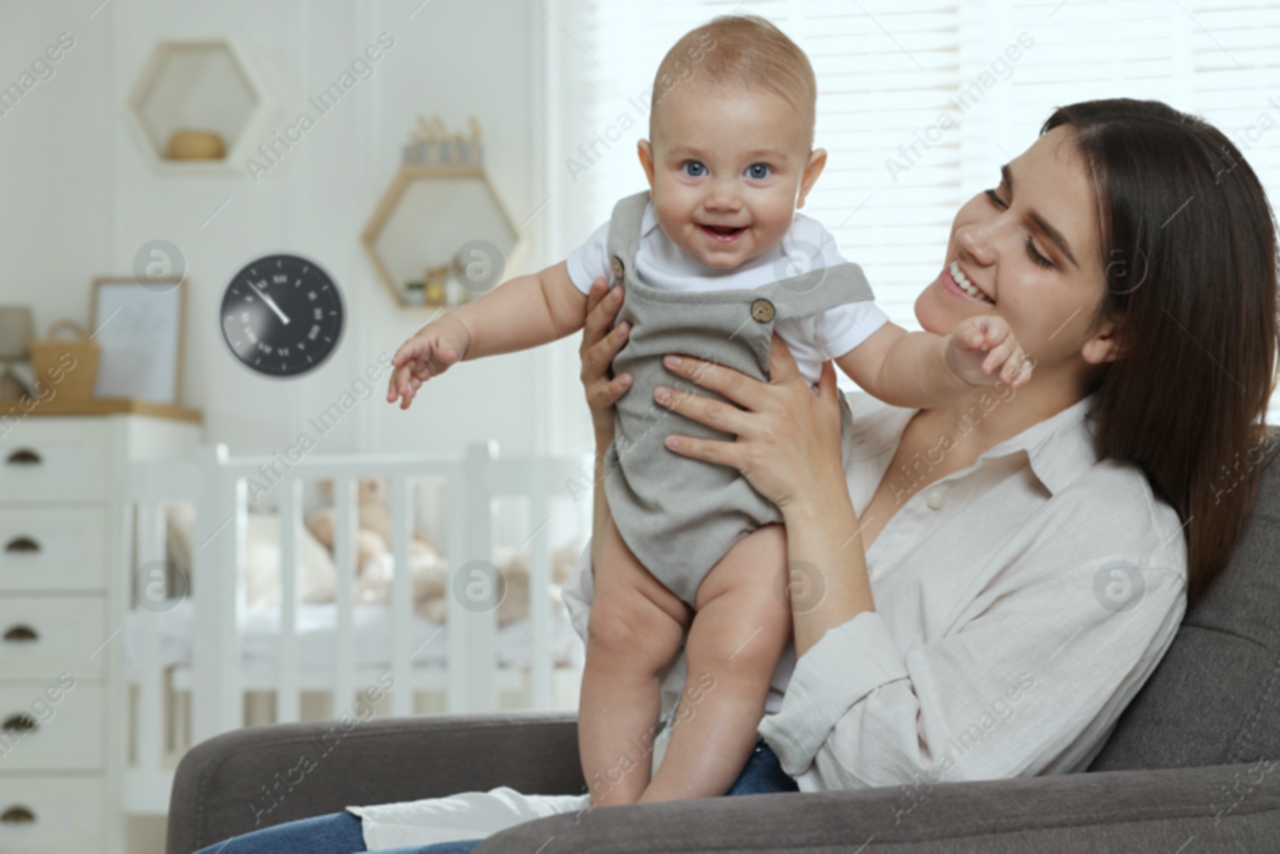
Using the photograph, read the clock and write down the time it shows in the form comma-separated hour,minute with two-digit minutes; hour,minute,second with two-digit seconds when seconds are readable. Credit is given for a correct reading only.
10,53
